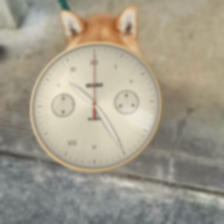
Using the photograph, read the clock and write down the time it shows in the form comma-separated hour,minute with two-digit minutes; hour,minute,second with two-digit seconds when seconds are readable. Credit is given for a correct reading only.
10,25
